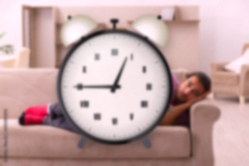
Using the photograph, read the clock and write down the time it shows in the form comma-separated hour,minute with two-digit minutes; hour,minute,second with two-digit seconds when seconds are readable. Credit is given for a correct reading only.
12,45
